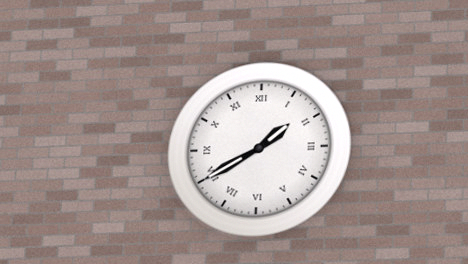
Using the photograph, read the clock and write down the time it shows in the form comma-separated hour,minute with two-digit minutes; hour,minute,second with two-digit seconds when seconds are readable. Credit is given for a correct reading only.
1,40
